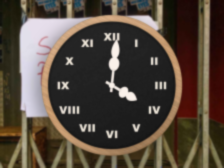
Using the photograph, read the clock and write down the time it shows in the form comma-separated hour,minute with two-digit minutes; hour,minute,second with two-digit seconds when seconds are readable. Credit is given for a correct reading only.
4,01
